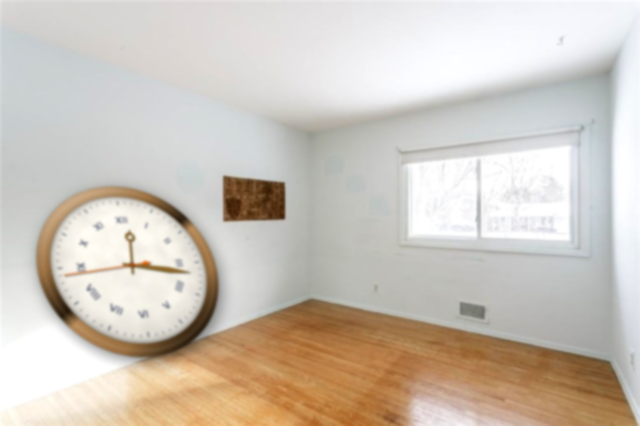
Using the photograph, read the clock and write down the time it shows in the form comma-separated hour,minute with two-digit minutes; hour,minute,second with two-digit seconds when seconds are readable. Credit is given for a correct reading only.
12,16,44
